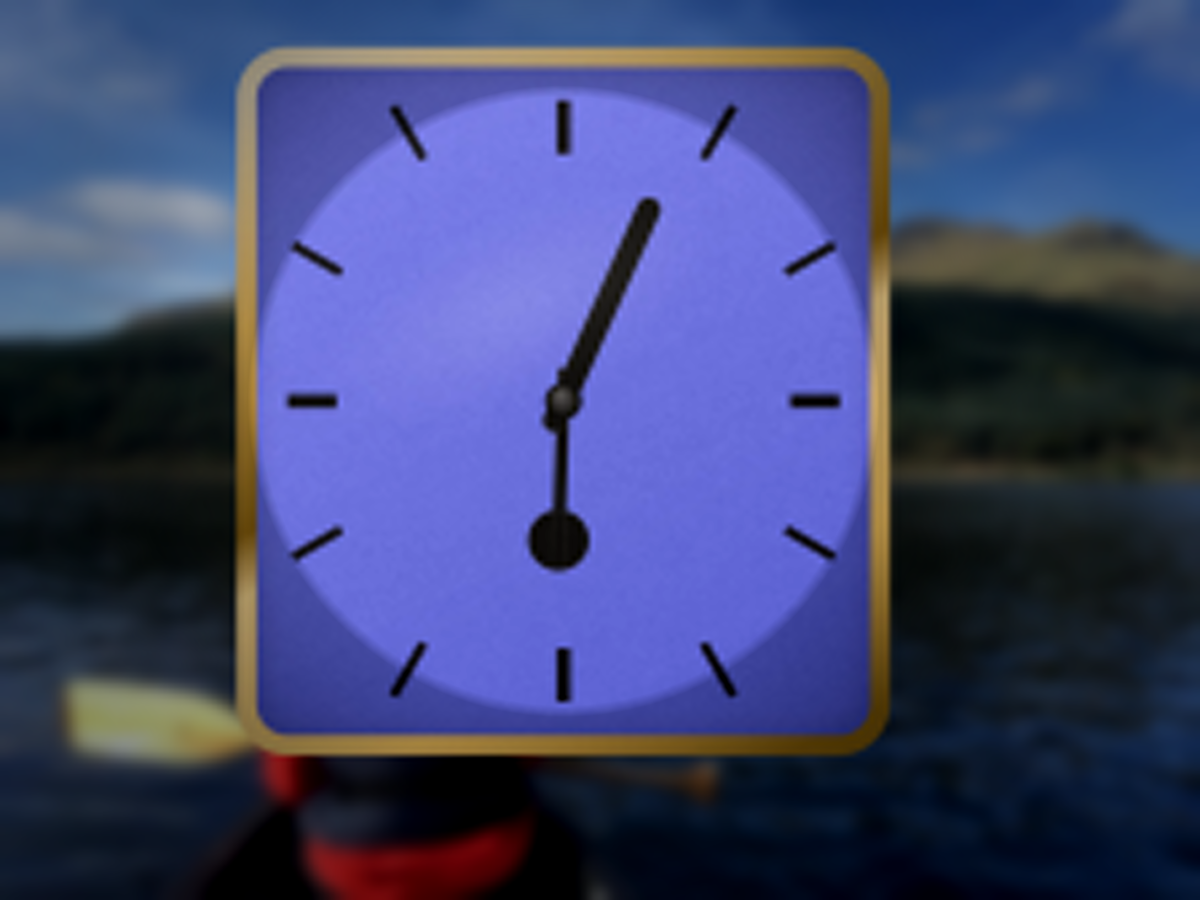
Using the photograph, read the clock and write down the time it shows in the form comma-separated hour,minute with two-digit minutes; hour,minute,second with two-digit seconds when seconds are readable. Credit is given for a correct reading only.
6,04
